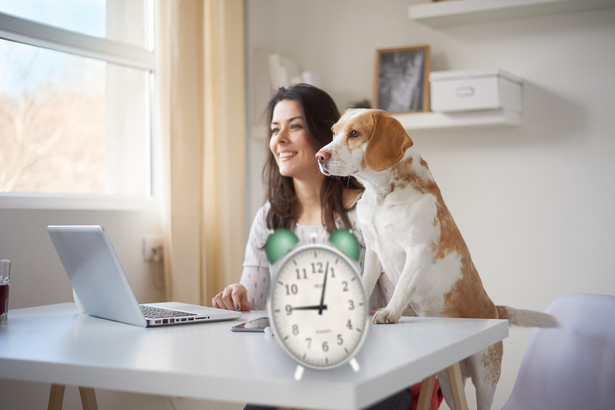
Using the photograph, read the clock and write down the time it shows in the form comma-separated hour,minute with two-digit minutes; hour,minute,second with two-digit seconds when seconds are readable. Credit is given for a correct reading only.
9,03
